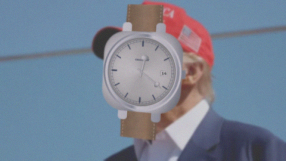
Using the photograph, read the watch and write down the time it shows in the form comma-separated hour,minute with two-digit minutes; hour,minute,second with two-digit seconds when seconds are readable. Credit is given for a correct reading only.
12,21
